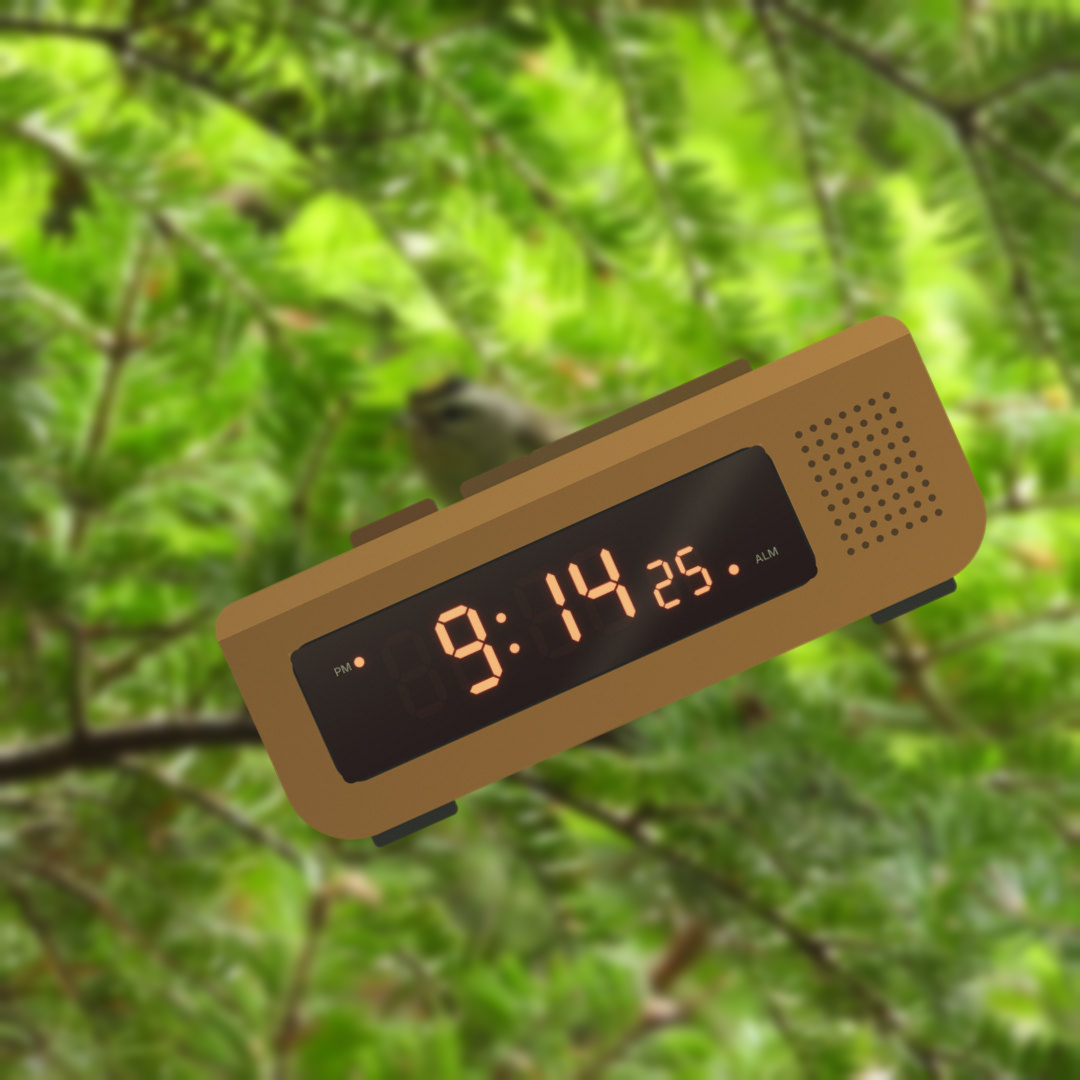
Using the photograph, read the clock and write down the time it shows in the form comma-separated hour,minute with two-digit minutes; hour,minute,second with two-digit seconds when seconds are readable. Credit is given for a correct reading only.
9,14,25
